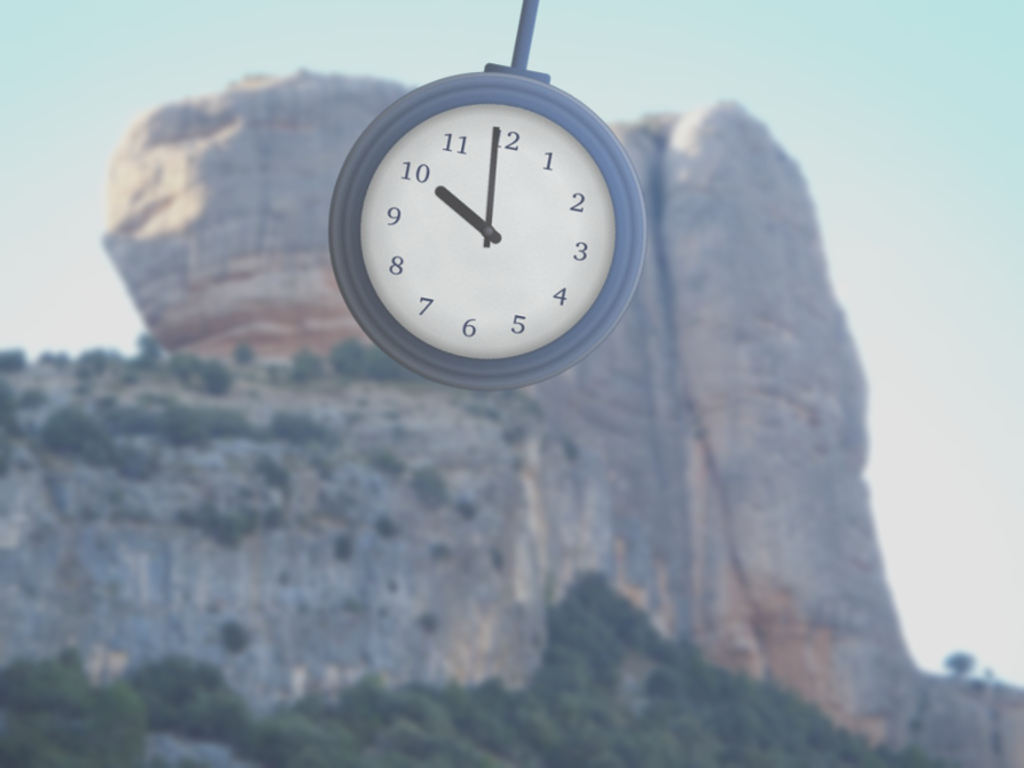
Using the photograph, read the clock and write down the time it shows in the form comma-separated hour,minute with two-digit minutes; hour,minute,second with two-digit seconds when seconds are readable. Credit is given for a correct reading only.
9,59
